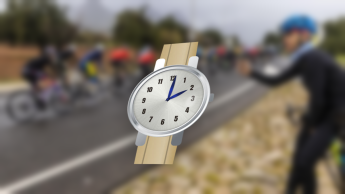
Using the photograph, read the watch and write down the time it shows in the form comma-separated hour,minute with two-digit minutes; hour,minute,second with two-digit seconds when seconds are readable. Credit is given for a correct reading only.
2,01
